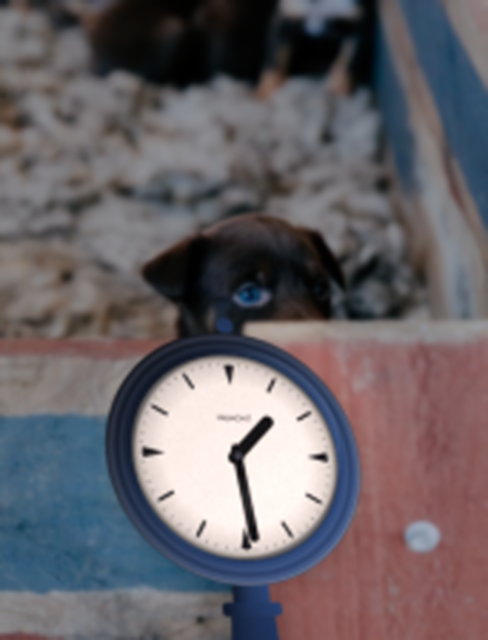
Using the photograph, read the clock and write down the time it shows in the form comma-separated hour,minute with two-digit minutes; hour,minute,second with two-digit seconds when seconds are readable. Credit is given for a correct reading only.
1,29
